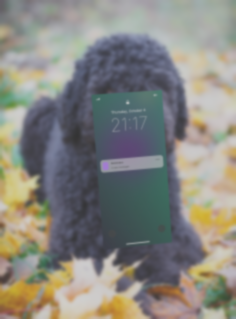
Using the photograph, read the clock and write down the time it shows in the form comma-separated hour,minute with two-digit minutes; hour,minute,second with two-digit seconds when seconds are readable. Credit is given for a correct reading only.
21,17
